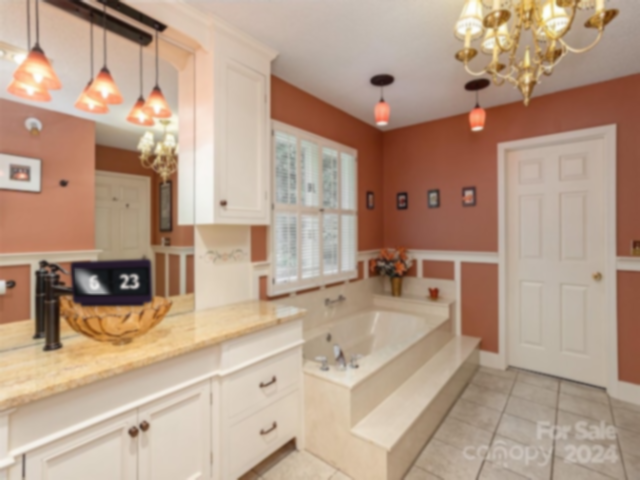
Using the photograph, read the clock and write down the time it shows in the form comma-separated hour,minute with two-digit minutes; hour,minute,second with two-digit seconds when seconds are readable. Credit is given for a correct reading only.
6,23
